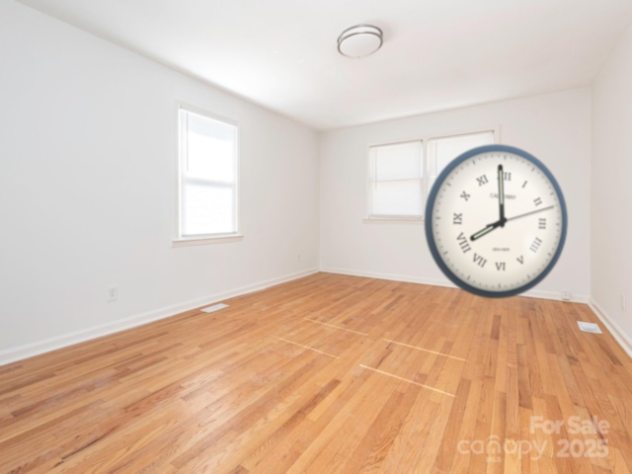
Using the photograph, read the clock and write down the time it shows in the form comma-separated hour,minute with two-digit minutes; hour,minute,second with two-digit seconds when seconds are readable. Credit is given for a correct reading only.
7,59,12
